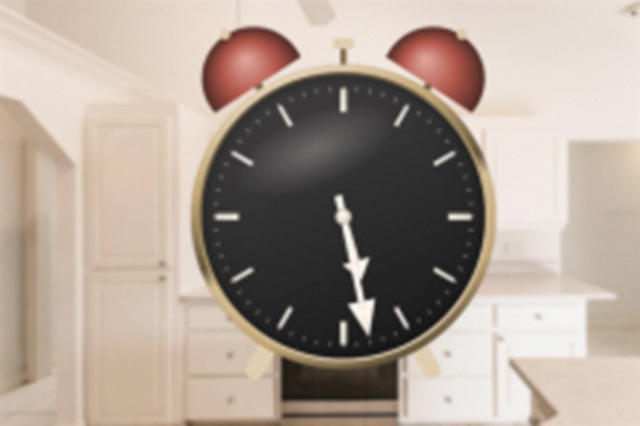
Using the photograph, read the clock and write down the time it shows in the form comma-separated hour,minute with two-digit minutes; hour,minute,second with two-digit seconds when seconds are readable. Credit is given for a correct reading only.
5,28
